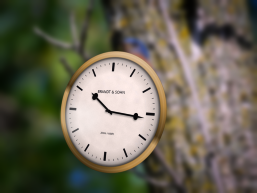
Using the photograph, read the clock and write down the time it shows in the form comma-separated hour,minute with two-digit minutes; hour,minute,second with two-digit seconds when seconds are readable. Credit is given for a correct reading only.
10,16
